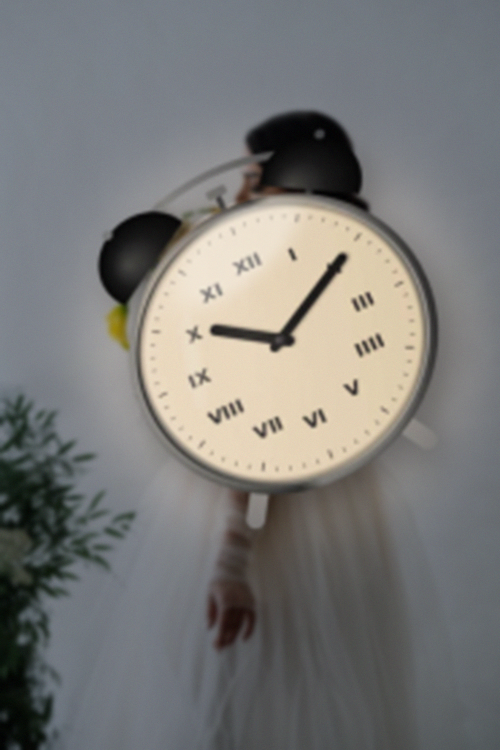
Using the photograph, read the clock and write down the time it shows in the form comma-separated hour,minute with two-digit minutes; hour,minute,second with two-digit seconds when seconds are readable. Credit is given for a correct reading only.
10,10
